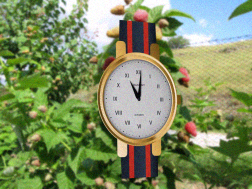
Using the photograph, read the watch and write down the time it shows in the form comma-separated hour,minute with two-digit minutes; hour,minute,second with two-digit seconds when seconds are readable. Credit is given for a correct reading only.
11,01
